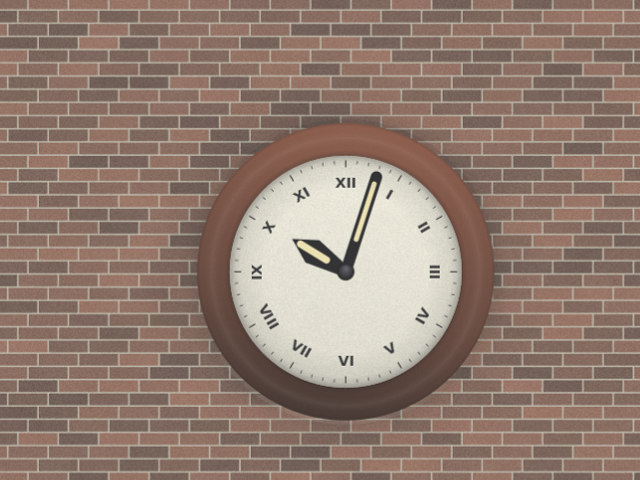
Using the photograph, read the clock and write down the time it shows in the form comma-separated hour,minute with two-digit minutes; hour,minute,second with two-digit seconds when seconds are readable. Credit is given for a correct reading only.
10,03
